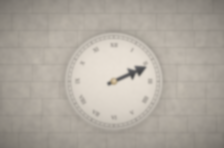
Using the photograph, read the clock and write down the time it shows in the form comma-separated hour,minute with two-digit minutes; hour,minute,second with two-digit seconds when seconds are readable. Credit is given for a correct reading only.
2,11
